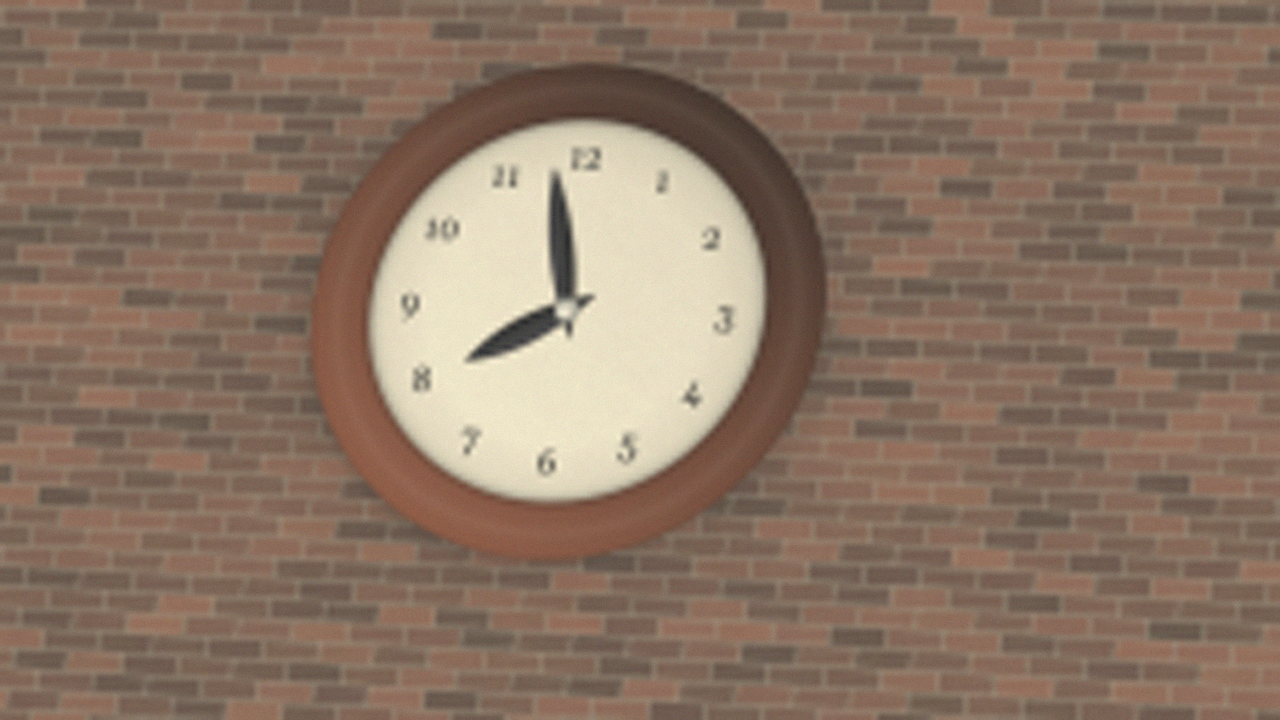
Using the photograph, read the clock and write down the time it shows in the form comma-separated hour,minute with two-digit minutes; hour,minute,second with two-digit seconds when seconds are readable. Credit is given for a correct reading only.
7,58
